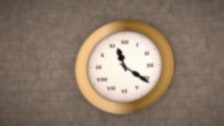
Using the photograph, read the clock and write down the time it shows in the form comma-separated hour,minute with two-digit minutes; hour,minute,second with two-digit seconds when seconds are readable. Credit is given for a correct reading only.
11,21
